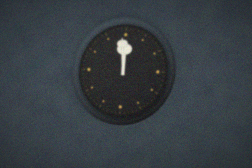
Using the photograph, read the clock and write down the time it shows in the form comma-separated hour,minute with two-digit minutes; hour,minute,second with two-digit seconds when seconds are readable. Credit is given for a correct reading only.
11,59
